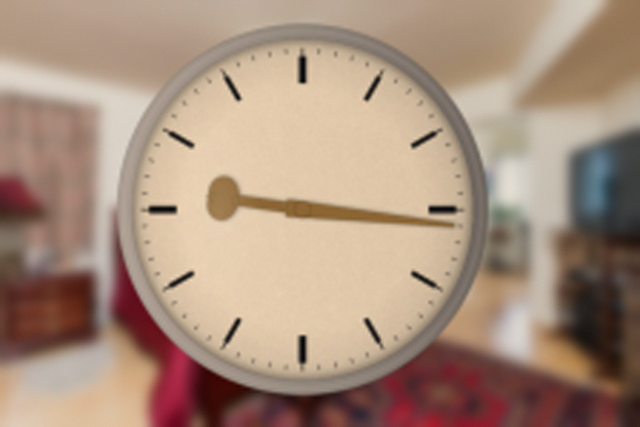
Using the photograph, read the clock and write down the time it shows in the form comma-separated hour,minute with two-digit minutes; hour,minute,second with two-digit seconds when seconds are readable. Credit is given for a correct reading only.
9,16
